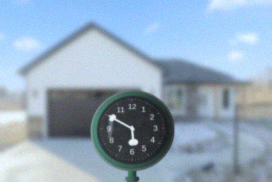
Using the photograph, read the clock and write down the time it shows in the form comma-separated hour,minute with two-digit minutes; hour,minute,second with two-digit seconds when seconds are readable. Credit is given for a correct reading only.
5,50
